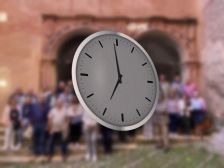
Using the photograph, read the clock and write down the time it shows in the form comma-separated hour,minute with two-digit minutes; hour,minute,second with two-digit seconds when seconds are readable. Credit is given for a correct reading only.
6,59
